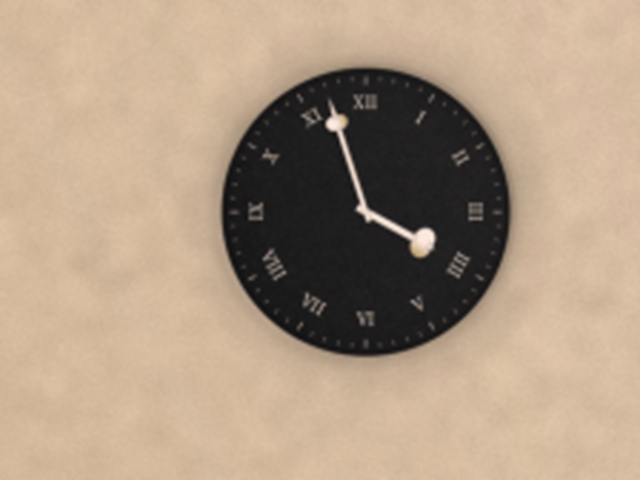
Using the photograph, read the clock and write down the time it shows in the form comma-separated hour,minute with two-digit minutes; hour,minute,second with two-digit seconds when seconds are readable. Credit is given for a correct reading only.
3,57
